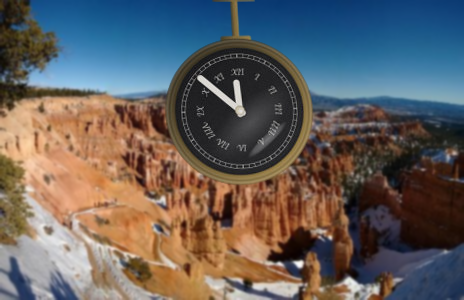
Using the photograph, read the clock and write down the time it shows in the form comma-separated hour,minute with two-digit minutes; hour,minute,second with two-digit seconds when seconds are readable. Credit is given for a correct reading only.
11,52
